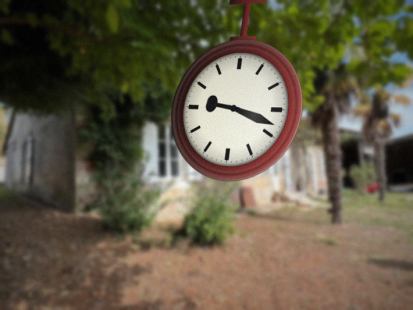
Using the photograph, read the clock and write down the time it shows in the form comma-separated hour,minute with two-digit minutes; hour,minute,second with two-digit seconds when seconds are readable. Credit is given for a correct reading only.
9,18
